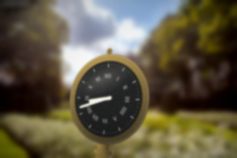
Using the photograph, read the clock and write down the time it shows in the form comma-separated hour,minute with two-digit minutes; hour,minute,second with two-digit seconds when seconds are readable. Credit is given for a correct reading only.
8,42
